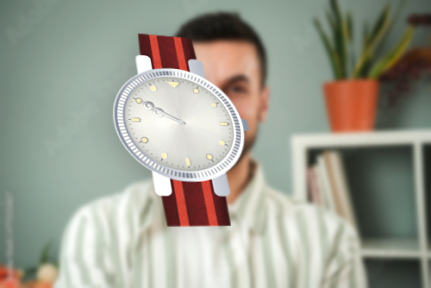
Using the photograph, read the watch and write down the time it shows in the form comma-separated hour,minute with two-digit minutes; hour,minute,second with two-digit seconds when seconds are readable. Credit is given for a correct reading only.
9,50
